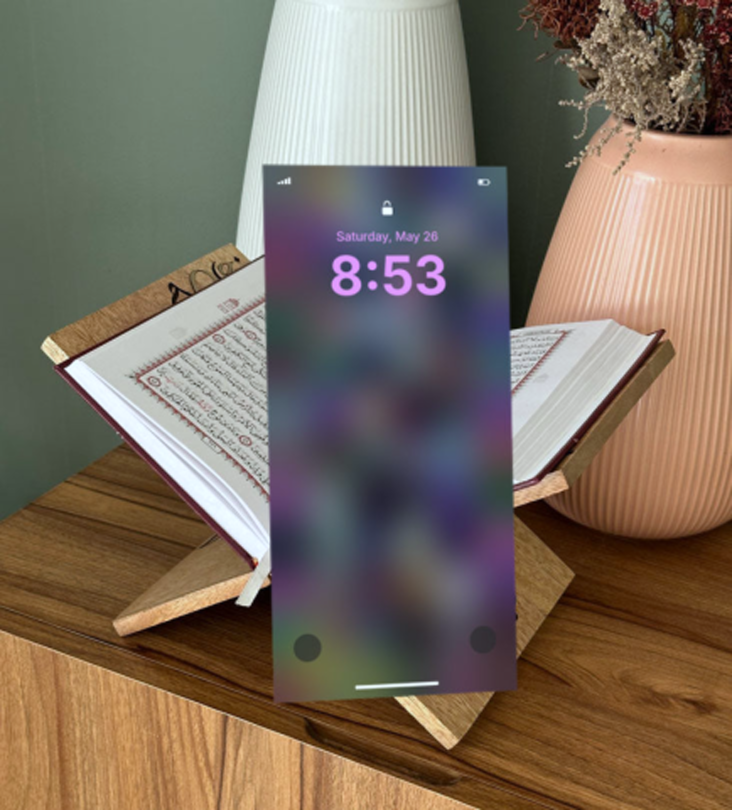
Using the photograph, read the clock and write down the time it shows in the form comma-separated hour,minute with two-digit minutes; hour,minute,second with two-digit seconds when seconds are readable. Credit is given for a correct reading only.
8,53
